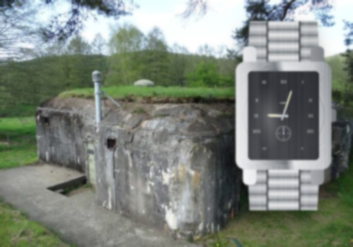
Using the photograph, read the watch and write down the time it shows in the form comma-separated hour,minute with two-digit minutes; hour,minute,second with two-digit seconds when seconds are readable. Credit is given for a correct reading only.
9,03
